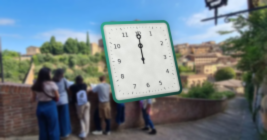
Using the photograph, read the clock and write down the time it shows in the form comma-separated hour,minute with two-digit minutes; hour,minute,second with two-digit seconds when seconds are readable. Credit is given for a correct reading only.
12,00
